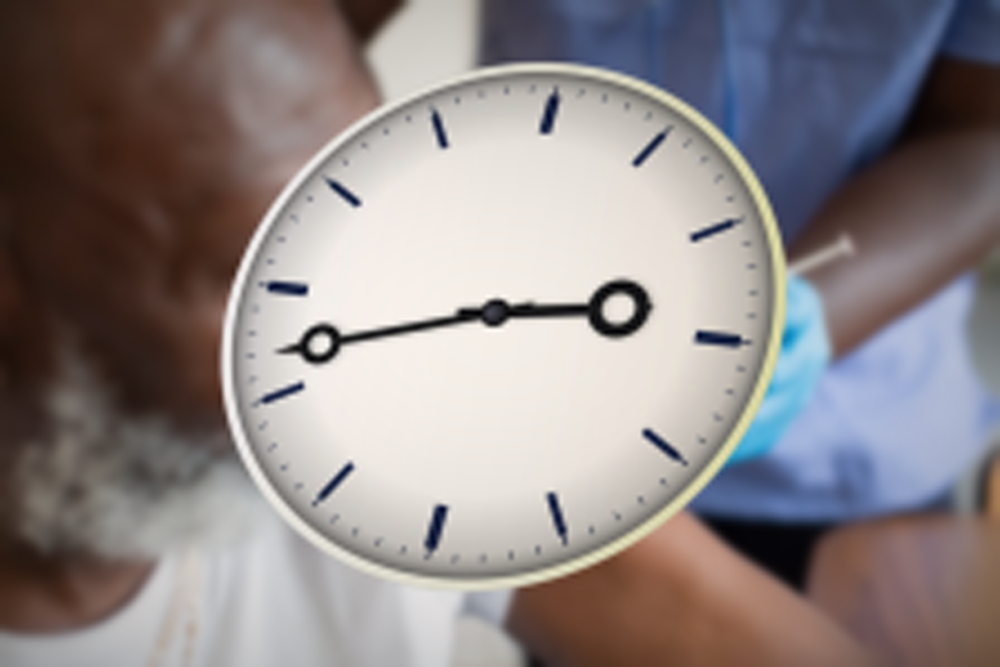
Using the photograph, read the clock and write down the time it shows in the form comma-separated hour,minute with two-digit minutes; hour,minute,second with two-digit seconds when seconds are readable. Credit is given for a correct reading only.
2,42
